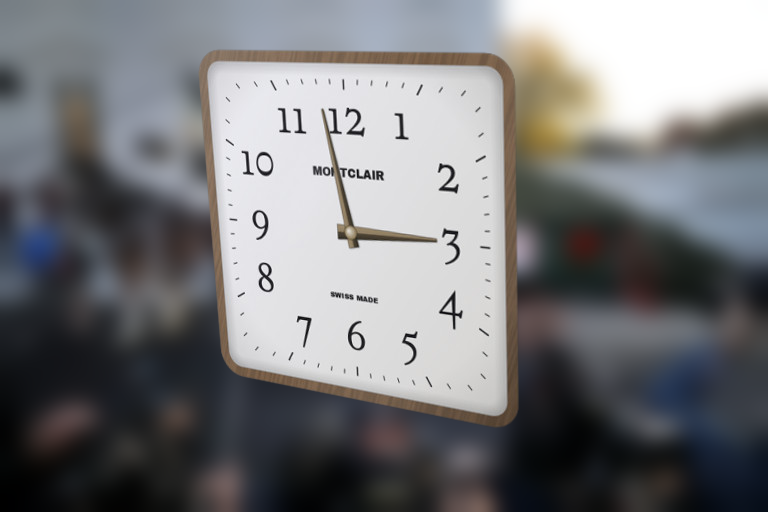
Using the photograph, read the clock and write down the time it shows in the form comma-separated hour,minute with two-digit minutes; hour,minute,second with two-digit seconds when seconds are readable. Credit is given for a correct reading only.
2,58
